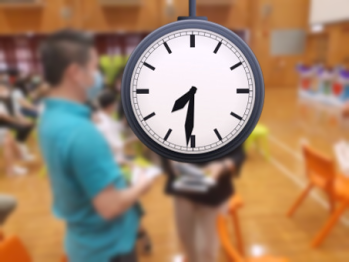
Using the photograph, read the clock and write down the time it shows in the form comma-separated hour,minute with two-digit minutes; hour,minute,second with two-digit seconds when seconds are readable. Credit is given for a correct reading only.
7,31
